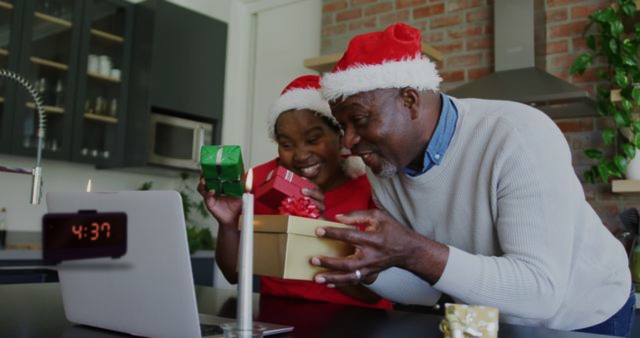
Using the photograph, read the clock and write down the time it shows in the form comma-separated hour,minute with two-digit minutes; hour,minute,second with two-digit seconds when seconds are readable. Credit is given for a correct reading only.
4,37
